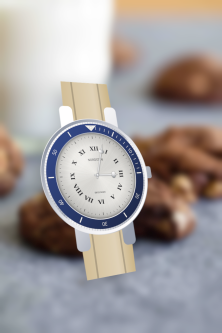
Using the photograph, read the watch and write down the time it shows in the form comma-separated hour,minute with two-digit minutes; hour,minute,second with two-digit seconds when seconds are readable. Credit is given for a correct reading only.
3,03
